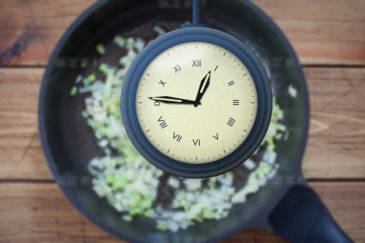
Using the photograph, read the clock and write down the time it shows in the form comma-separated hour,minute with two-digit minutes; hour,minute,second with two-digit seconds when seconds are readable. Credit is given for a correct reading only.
12,46
